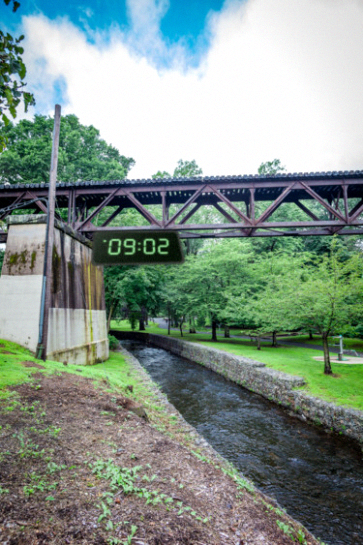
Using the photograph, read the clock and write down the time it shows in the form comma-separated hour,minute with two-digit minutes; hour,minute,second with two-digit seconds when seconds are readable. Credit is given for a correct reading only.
9,02
